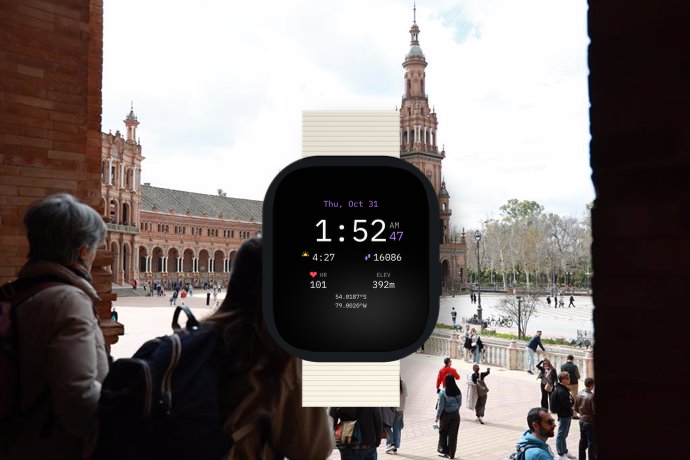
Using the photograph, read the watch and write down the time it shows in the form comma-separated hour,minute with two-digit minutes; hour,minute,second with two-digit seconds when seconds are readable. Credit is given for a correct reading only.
1,52,47
